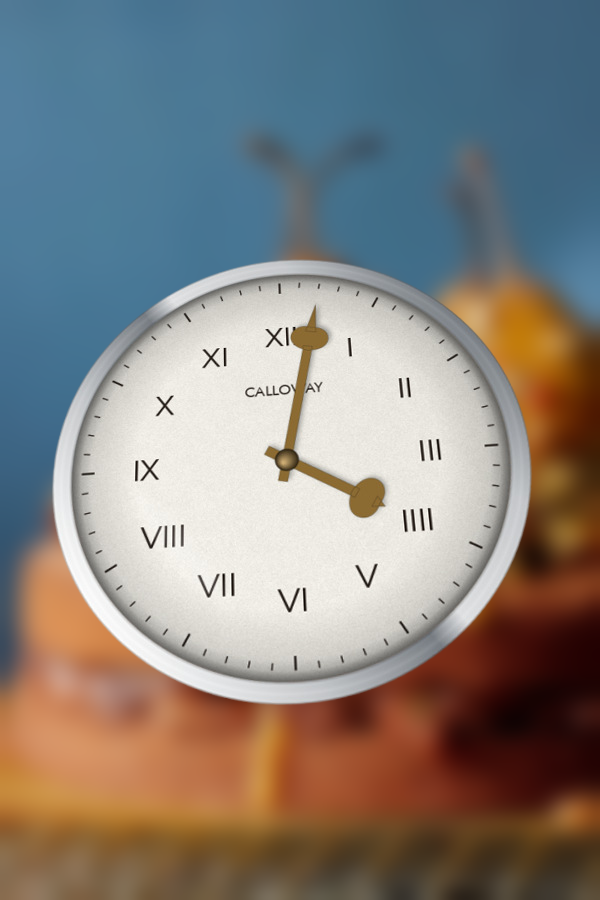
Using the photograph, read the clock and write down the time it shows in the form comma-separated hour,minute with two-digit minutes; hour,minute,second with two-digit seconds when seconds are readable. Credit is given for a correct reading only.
4,02
